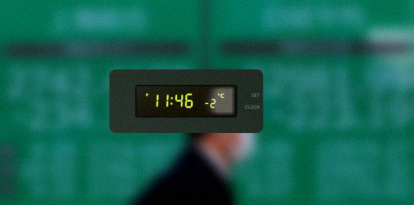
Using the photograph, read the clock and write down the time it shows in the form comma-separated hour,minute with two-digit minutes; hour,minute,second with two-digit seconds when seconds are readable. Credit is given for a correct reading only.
11,46
